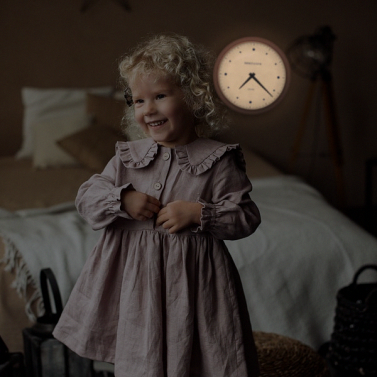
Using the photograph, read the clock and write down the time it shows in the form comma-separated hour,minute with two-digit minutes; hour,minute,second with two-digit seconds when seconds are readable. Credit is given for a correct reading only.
7,22
